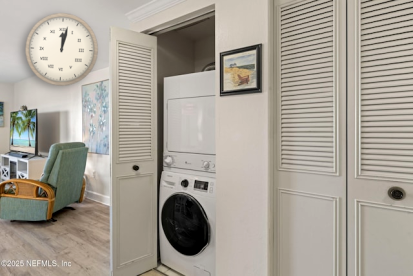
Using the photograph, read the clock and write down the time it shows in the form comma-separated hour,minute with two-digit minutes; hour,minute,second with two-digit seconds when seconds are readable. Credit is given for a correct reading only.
12,02
